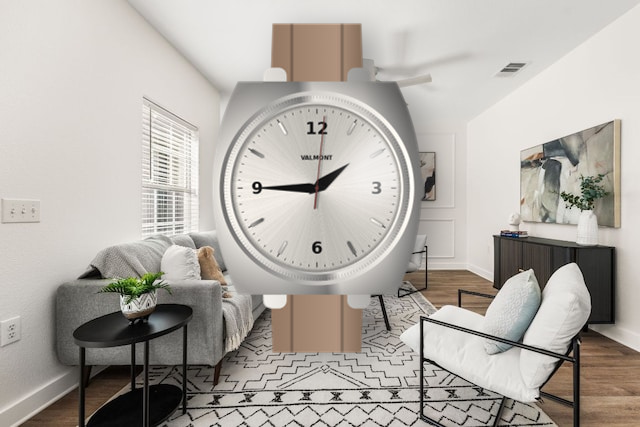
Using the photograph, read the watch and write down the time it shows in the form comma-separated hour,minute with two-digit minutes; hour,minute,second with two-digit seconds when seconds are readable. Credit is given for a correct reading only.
1,45,01
